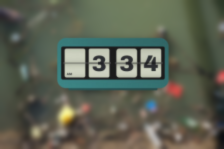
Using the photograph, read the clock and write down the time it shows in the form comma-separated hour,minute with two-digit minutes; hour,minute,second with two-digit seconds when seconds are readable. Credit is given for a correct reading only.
3,34
